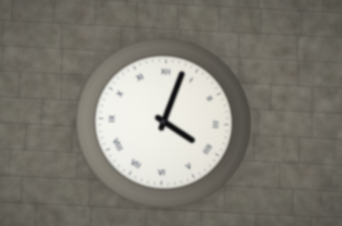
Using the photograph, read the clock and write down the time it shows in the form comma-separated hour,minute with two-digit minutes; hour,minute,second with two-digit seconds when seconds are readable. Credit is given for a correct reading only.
4,03
